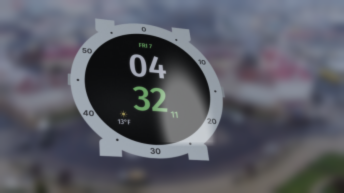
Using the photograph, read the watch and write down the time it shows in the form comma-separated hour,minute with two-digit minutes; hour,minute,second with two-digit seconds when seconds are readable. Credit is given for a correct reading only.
4,32,11
